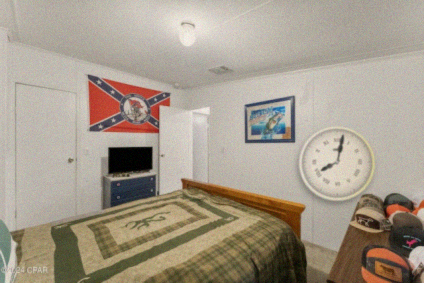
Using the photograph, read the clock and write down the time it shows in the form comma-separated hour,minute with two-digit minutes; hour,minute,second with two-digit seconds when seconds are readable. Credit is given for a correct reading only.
8,02
